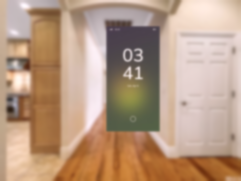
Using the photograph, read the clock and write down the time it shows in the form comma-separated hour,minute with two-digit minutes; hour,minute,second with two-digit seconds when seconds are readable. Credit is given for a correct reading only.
3,41
